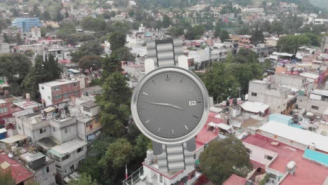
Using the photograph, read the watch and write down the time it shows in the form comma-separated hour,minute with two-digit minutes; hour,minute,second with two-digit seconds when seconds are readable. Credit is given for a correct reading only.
3,47
